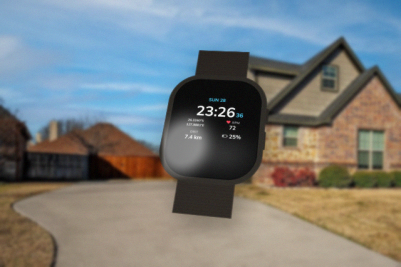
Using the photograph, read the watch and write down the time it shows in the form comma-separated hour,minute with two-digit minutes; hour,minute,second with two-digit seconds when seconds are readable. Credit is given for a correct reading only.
23,26
